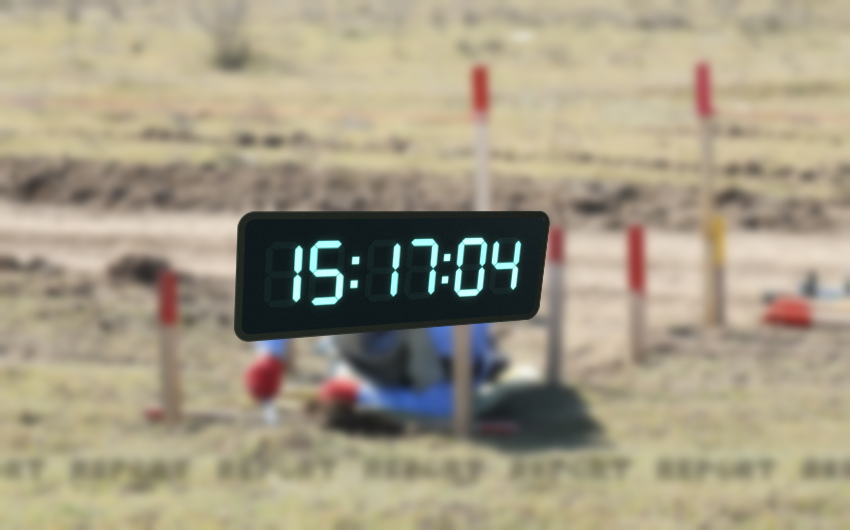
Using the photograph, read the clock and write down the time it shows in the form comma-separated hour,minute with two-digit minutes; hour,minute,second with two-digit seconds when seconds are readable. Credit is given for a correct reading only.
15,17,04
